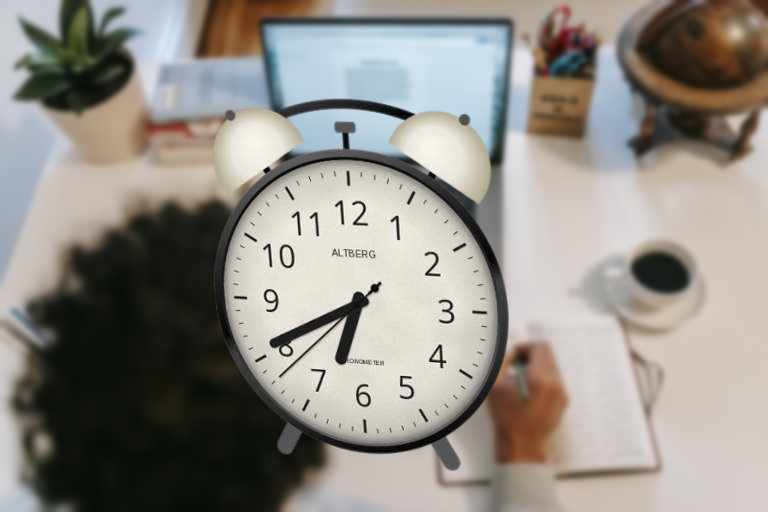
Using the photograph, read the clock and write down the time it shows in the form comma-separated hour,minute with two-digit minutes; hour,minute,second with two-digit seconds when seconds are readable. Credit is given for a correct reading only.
6,40,38
